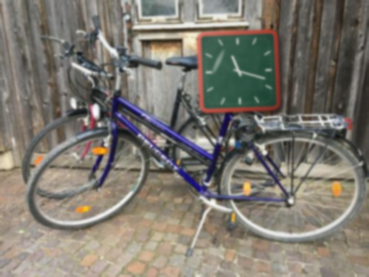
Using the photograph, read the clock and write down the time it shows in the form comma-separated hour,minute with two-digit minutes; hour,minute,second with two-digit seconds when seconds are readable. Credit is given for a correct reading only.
11,18
